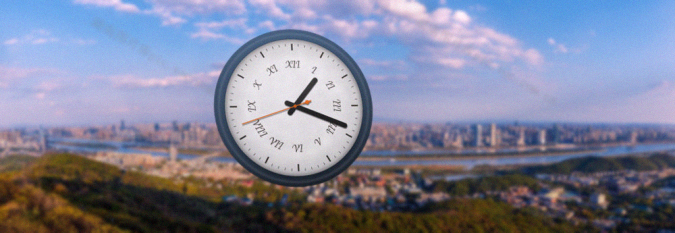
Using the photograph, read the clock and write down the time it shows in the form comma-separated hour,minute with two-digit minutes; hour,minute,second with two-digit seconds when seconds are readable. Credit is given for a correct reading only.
1,18,42
